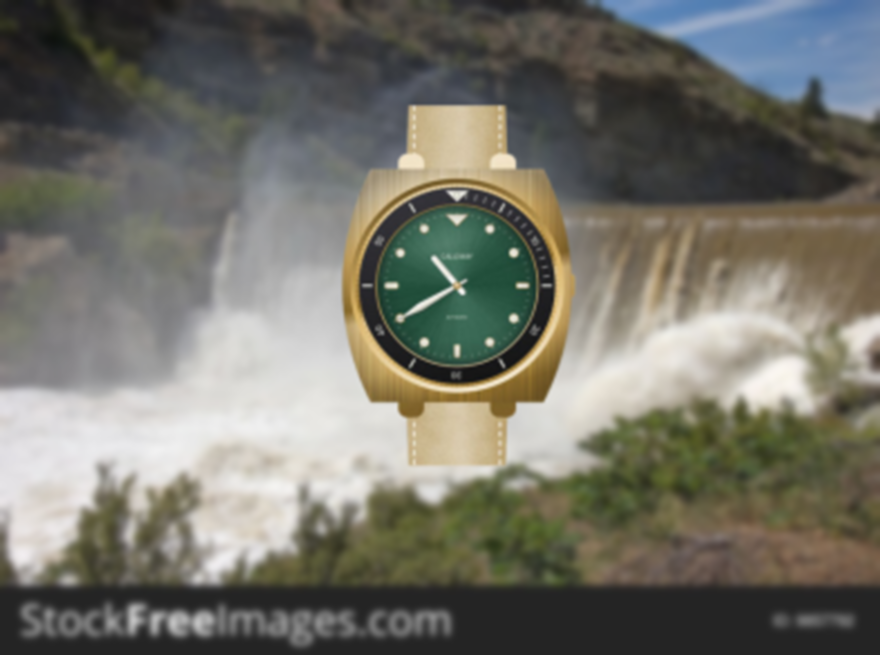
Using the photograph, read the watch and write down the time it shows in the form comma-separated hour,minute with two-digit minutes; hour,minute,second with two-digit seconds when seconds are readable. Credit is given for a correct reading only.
10,40
